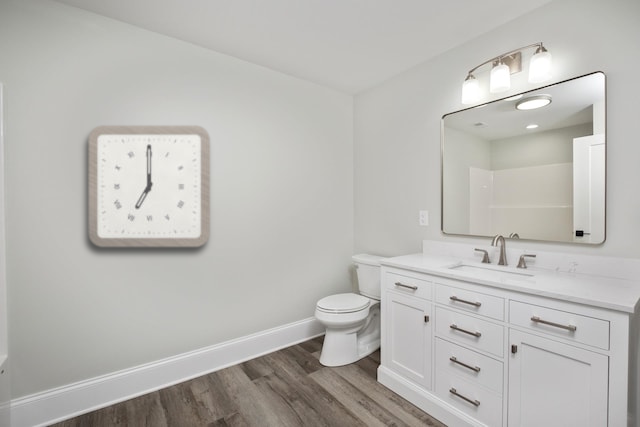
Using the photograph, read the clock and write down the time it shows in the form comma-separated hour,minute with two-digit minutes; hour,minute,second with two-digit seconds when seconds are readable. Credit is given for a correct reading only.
7,00
